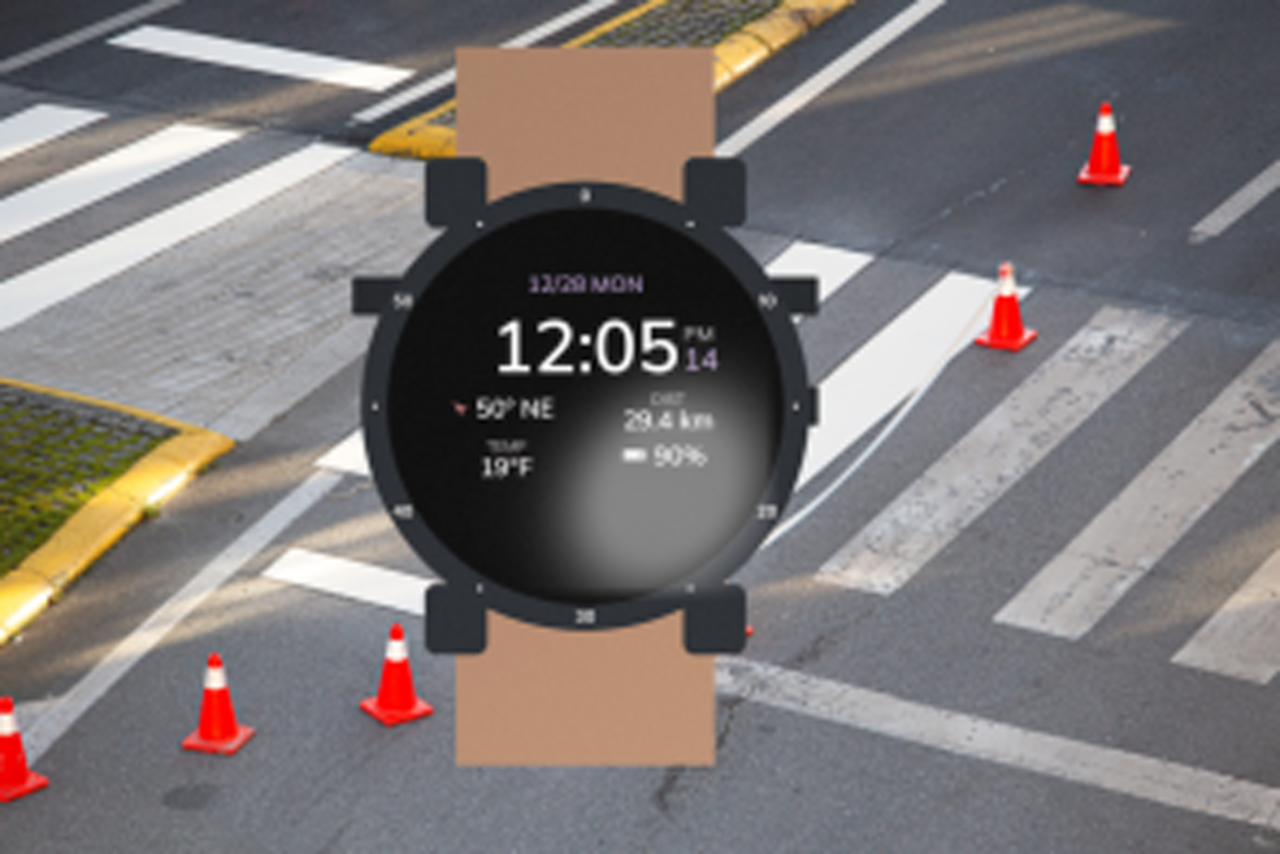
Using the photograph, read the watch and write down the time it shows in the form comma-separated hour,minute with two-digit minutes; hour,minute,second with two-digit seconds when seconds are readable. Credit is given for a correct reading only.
12,05
